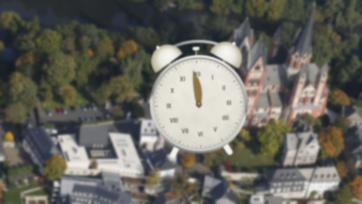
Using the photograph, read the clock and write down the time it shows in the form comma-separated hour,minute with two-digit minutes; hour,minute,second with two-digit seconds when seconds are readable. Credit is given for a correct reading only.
11,59
